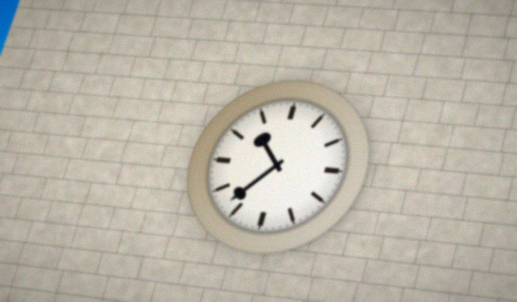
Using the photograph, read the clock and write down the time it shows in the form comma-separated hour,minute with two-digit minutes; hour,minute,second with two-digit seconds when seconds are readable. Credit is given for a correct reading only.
10,37
